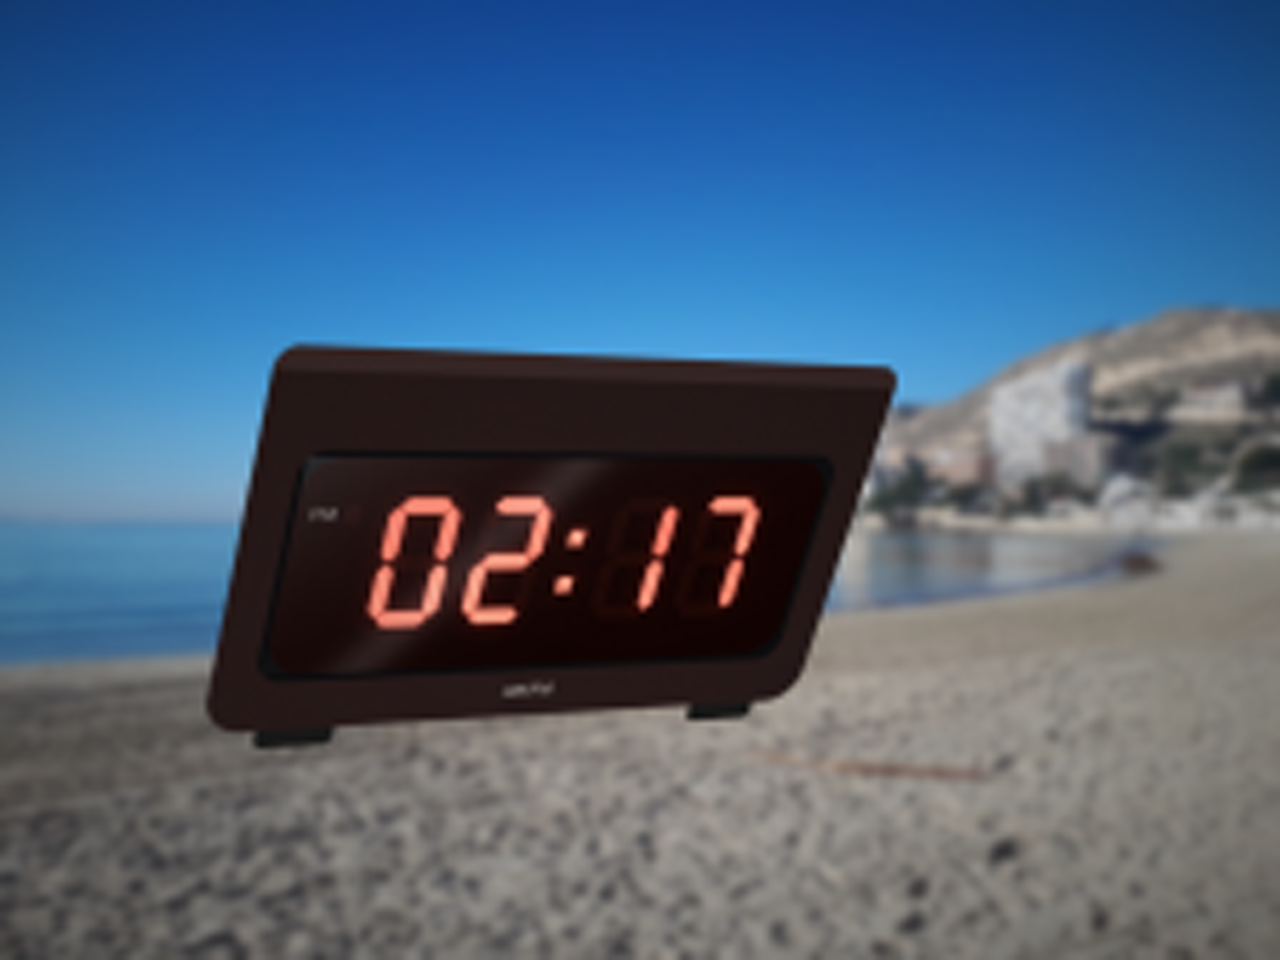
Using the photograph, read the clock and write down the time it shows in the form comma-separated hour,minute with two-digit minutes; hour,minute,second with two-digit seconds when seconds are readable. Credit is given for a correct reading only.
2,17
